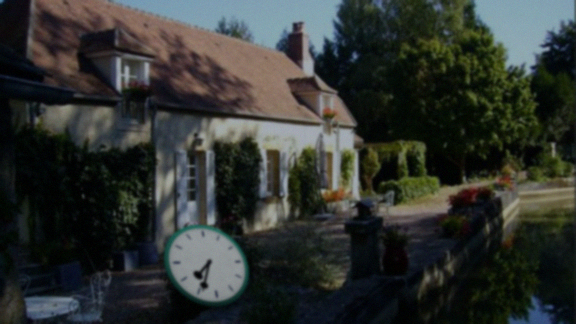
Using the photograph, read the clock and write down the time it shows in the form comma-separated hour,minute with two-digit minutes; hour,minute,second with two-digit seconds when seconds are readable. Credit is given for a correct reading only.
7,34
